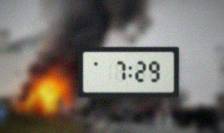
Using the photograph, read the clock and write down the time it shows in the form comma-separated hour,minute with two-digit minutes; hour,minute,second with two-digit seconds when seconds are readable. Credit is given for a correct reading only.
7,29
